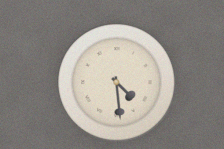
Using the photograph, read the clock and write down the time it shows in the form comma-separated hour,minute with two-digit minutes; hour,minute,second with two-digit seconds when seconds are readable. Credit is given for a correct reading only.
4,29
